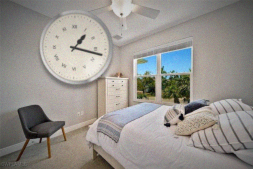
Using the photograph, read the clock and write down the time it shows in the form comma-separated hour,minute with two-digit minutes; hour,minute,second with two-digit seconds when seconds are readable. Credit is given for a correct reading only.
1,17
